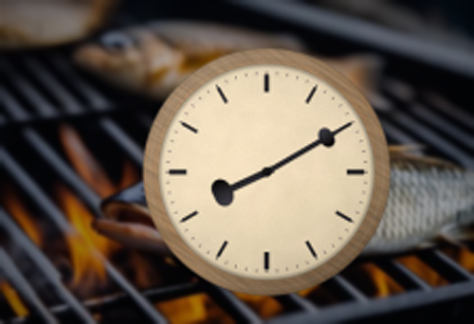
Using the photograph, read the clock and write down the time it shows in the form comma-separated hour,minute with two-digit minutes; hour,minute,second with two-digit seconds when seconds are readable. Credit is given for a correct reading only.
8,10
